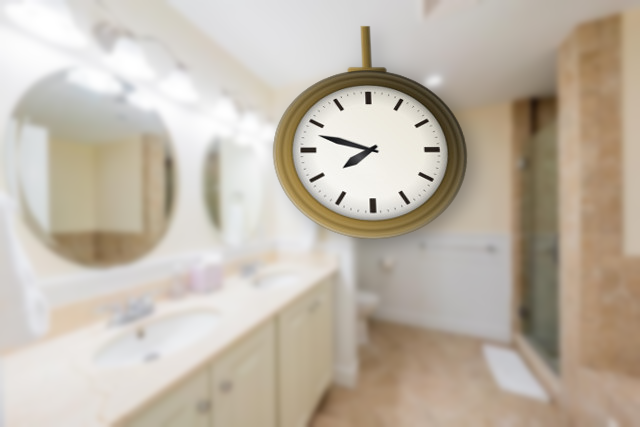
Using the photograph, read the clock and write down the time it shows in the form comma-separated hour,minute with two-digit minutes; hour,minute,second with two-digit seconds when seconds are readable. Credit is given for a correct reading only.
7,48
